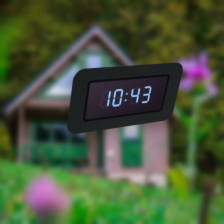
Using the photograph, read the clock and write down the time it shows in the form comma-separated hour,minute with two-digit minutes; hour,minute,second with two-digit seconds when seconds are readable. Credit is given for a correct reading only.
10,43
